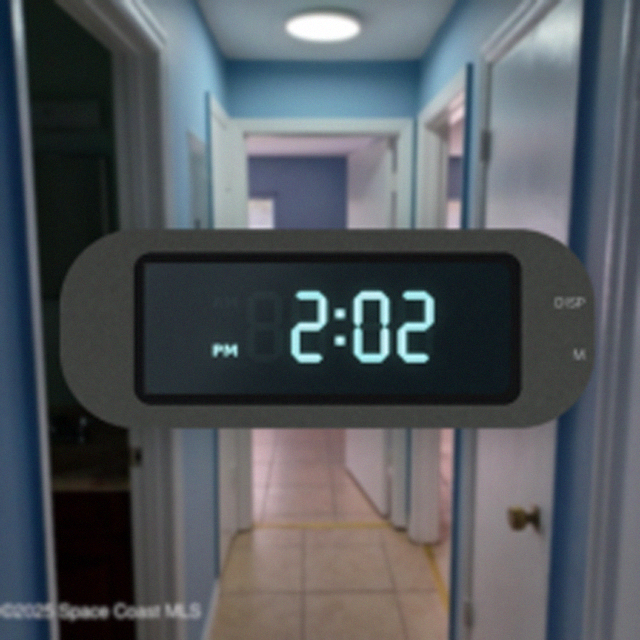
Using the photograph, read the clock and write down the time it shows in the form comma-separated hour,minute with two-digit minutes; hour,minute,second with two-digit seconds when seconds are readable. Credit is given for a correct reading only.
2,02
